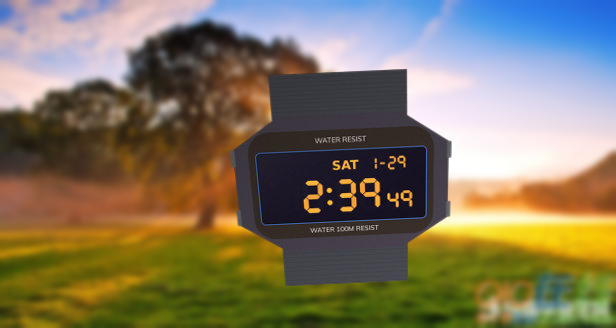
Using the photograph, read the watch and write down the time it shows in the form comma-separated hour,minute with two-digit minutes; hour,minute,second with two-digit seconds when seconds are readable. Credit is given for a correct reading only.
2,39,49
